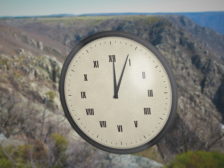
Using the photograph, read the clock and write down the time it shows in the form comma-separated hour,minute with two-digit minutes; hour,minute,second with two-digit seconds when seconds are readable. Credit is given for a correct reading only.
12,04
